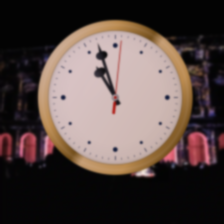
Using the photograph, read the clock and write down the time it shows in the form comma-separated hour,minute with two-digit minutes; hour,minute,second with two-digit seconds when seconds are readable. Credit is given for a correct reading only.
10,57,01
